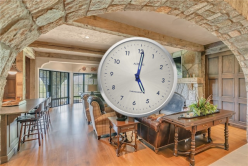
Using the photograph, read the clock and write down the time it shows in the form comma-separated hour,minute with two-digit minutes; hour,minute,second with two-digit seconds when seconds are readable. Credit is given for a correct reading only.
5,01
